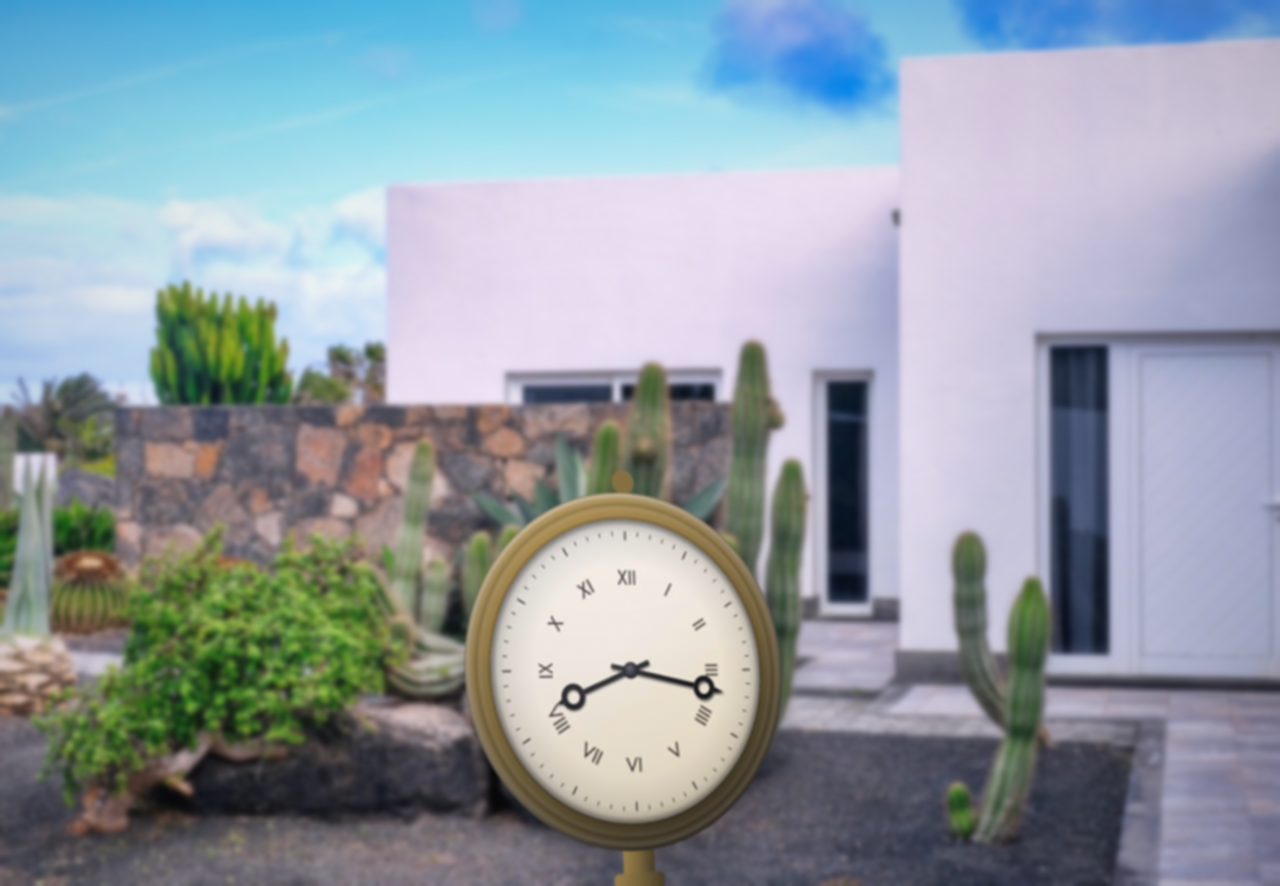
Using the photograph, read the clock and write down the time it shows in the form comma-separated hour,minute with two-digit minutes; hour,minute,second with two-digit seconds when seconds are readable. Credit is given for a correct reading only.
8,17
